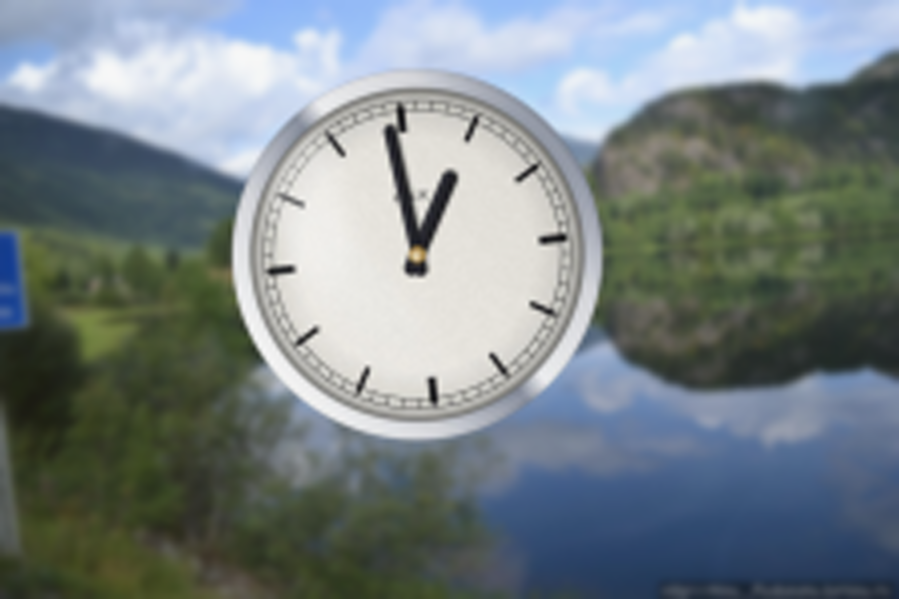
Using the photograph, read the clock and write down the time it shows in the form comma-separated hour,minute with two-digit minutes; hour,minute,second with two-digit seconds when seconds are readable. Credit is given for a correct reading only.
12,59
